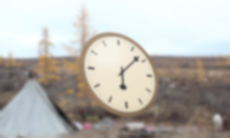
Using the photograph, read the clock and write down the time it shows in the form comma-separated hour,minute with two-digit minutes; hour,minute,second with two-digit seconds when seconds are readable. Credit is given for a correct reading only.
6,08
